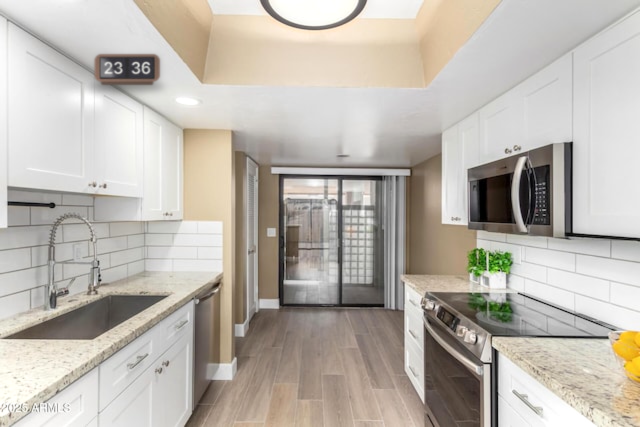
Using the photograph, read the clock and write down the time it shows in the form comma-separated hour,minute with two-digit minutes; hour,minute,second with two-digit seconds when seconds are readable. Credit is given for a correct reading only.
23,36
